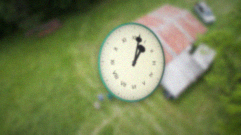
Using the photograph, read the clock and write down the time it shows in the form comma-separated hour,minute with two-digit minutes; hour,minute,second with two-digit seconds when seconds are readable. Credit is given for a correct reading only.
1,02
